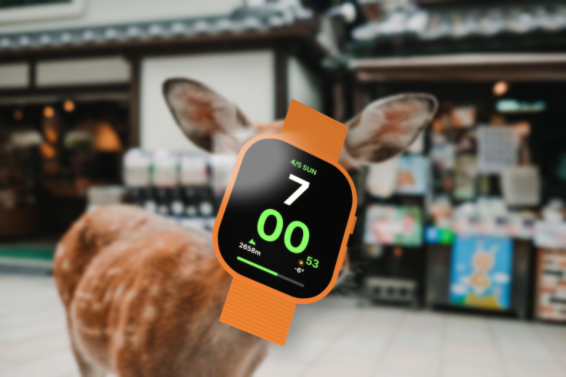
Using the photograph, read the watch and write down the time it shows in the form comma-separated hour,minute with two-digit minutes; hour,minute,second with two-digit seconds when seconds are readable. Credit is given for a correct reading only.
7,00,53
